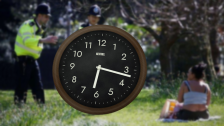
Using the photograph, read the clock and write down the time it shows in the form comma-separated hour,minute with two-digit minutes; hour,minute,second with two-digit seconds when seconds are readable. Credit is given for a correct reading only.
6,17
